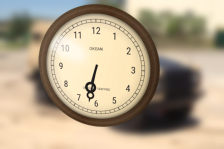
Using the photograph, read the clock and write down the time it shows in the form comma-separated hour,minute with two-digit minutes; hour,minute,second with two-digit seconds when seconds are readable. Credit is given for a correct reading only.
6,32
